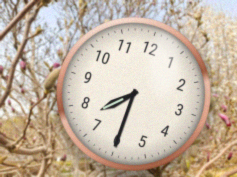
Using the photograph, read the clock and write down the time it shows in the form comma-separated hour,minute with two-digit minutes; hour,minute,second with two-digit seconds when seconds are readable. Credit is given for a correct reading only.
7,30
